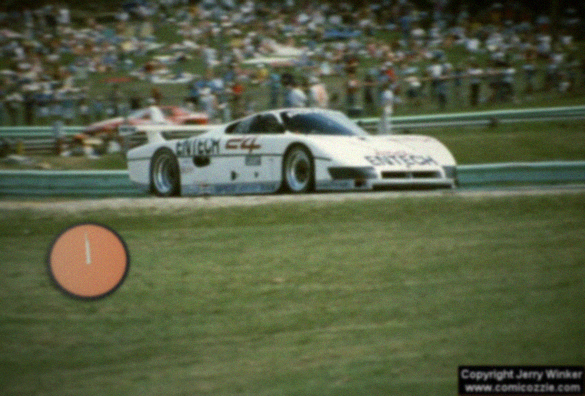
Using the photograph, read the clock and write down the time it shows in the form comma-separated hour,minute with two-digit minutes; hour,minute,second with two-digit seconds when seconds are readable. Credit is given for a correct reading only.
11,59
